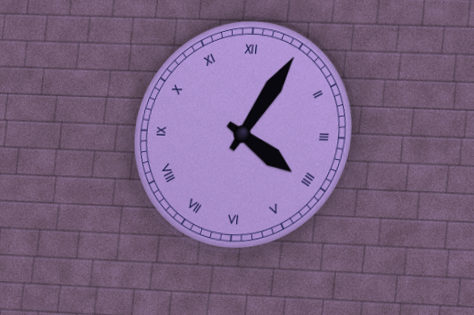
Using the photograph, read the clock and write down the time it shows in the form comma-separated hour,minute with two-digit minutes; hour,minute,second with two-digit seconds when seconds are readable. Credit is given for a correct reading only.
4,05
